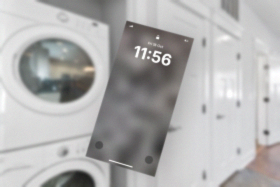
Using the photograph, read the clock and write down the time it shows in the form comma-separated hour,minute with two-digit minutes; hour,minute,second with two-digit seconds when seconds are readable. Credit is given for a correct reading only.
11,56
